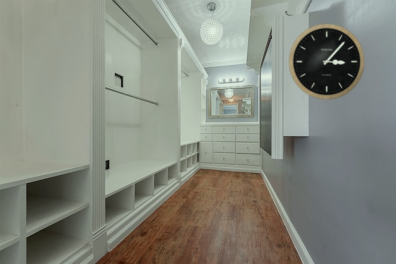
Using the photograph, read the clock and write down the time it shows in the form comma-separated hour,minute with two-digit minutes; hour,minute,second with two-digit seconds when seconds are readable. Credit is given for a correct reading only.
3,07
